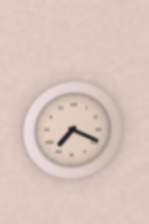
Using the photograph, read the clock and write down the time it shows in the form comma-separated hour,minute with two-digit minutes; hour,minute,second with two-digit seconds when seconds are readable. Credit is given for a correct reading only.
7,19
